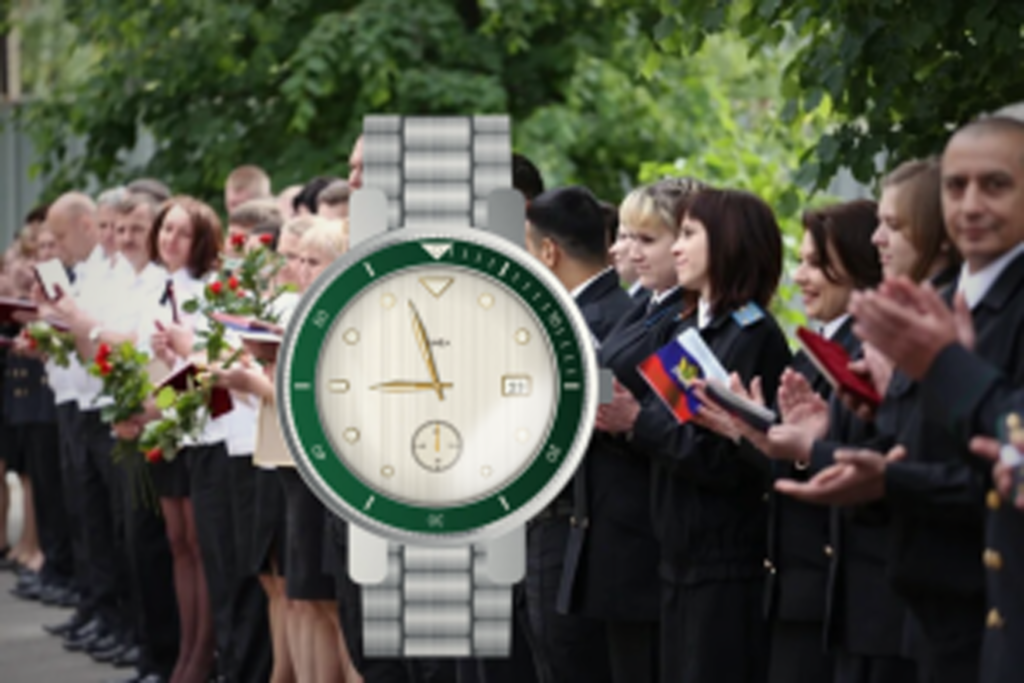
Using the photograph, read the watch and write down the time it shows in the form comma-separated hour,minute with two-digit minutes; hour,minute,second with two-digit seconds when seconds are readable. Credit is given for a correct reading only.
8,57
